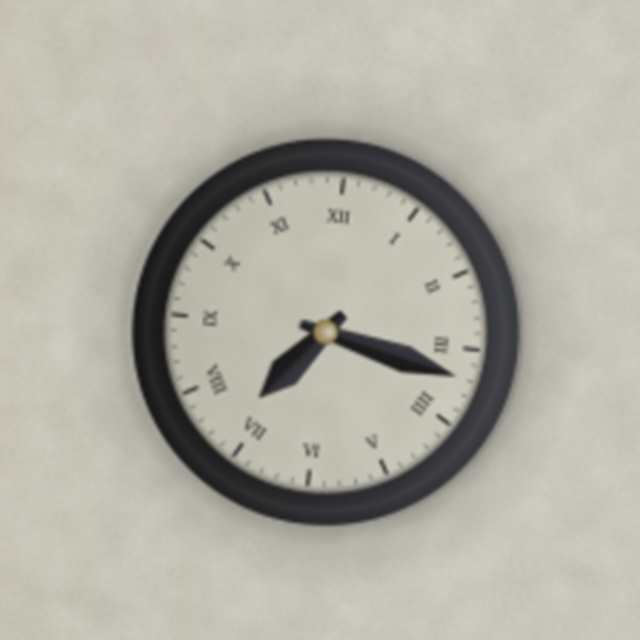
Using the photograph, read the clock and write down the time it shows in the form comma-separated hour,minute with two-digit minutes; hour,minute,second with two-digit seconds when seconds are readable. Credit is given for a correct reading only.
7,17
